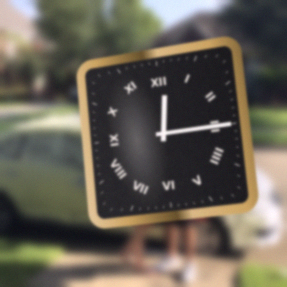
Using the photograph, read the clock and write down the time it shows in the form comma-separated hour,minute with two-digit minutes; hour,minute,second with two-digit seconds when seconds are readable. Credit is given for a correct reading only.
12,15
